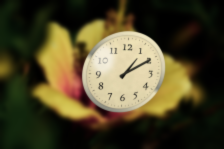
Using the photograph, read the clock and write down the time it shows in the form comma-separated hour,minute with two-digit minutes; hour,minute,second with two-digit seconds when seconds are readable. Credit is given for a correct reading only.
1,10
